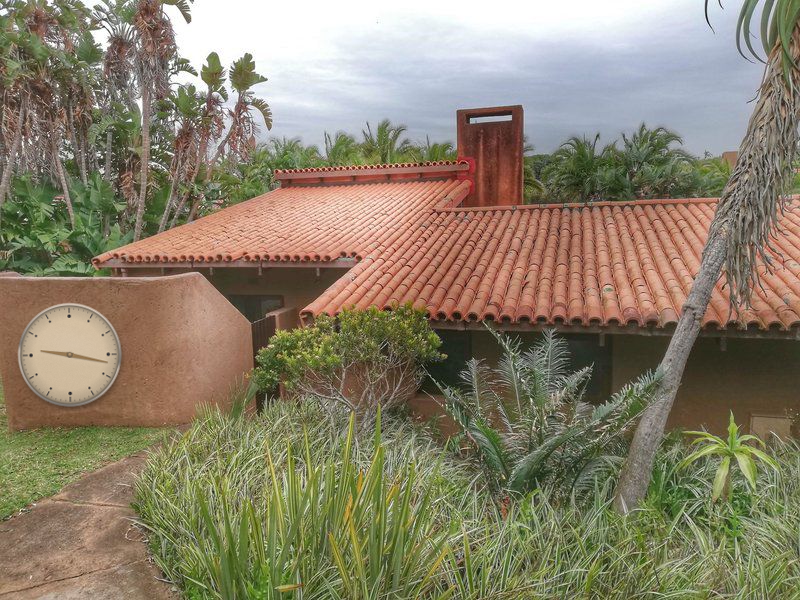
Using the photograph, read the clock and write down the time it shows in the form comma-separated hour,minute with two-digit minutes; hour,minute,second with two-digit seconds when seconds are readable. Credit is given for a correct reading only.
9,17
